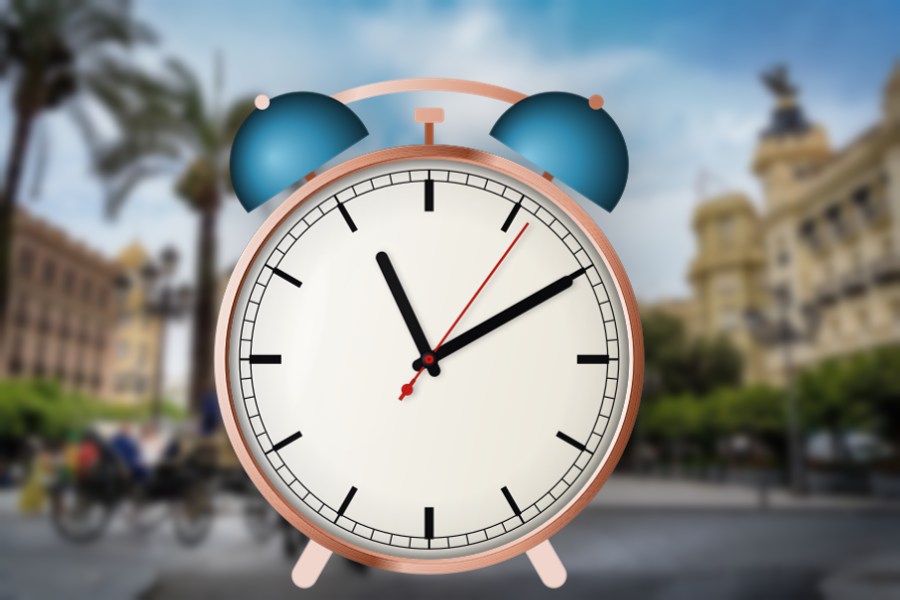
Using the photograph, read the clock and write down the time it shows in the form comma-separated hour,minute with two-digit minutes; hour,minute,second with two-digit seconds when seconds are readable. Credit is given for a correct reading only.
11,10,06
